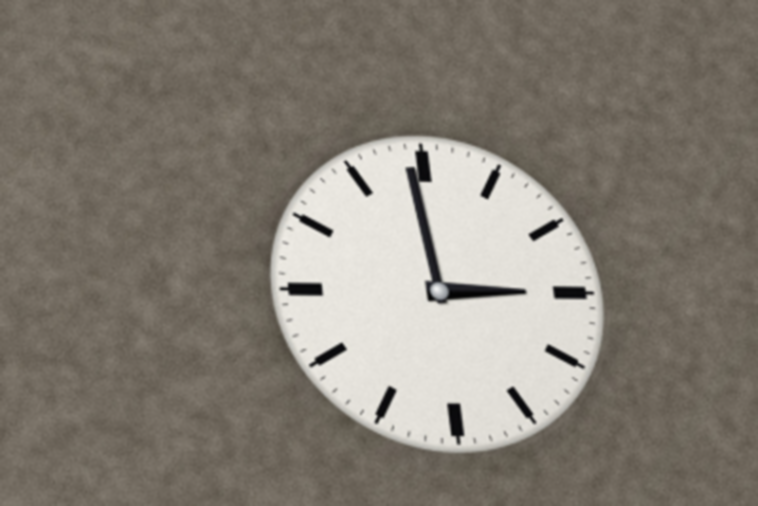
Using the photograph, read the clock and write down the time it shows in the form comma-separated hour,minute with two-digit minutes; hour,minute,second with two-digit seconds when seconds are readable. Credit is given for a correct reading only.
2,59
